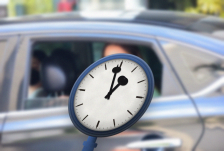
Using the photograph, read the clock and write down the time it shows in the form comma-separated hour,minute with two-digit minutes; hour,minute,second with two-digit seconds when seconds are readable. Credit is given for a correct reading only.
12,59
